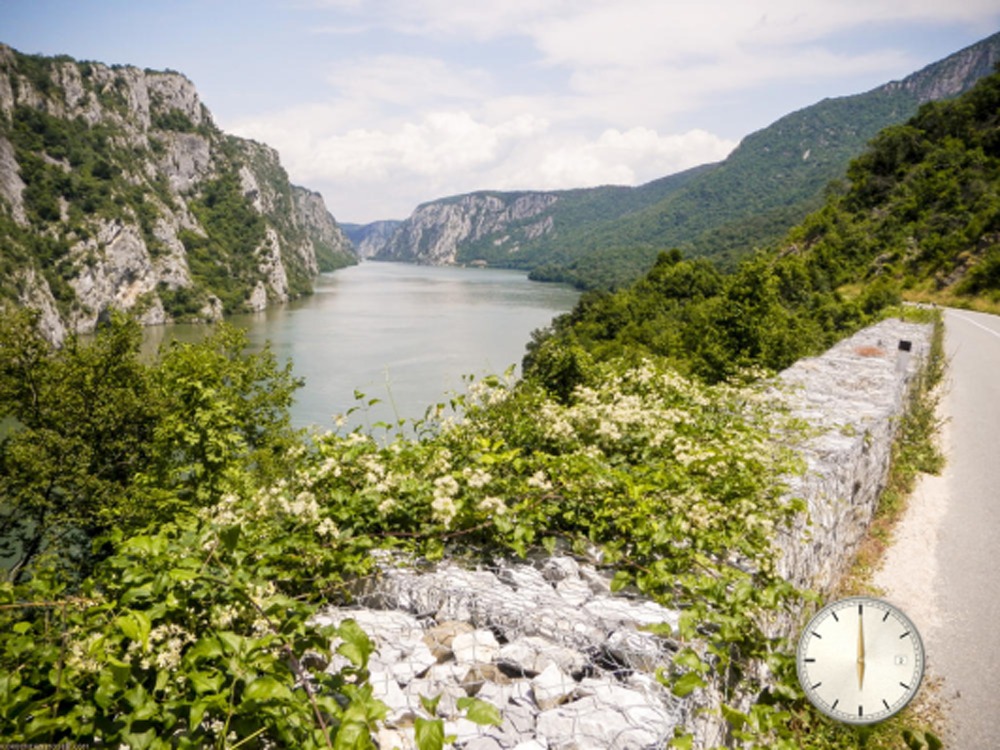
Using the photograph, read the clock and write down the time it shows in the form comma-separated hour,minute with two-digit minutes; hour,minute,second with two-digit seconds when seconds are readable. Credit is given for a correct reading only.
6,00
